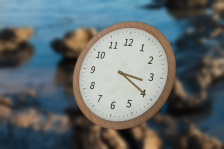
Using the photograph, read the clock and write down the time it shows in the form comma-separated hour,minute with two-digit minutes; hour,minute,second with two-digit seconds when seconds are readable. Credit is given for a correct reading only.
3,20
